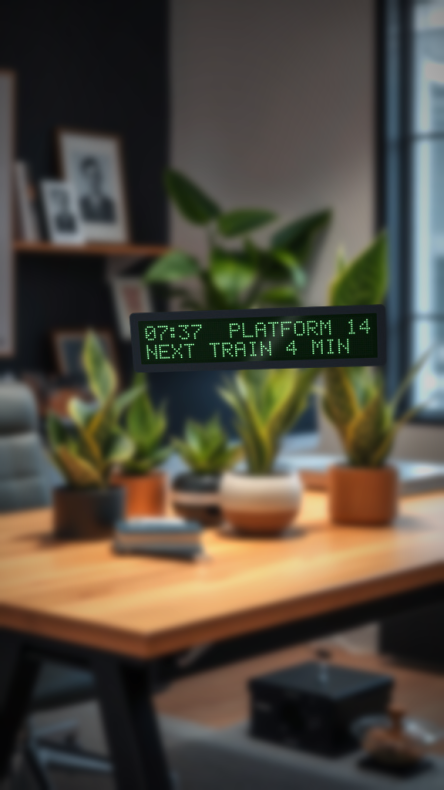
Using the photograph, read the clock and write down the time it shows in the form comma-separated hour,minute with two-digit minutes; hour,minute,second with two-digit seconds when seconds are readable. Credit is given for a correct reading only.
7,37
